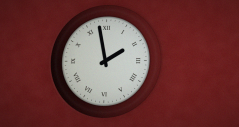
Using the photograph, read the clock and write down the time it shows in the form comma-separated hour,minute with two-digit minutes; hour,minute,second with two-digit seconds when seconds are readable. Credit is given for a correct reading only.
1,58
